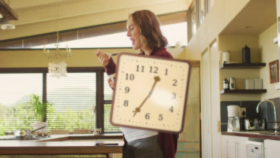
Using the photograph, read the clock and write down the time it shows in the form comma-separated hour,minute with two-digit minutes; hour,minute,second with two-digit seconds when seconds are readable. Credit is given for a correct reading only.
12,35
